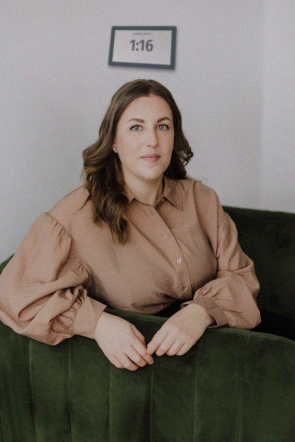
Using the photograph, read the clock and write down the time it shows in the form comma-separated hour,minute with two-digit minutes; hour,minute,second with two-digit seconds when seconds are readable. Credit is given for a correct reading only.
1,16
